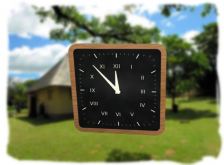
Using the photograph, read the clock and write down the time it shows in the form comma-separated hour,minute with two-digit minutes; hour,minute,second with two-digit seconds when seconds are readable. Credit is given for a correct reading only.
11,53
